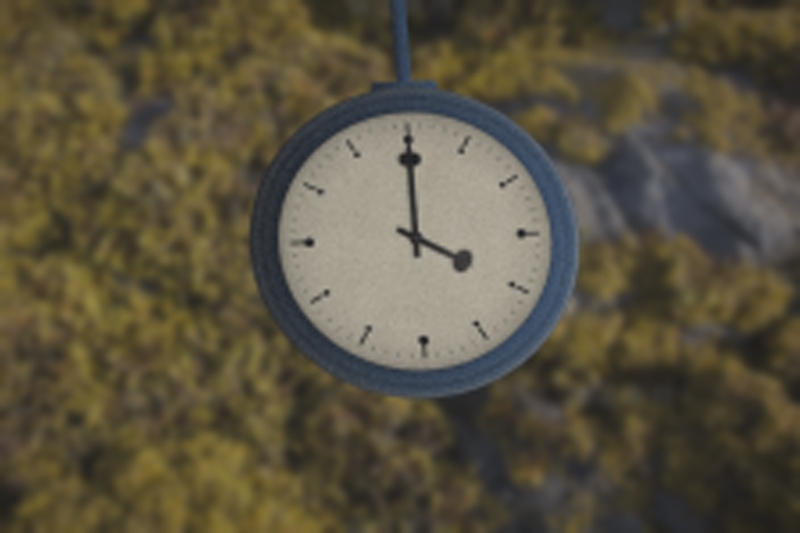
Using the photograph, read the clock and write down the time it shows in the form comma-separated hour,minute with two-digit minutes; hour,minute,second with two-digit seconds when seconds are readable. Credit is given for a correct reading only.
4,00
